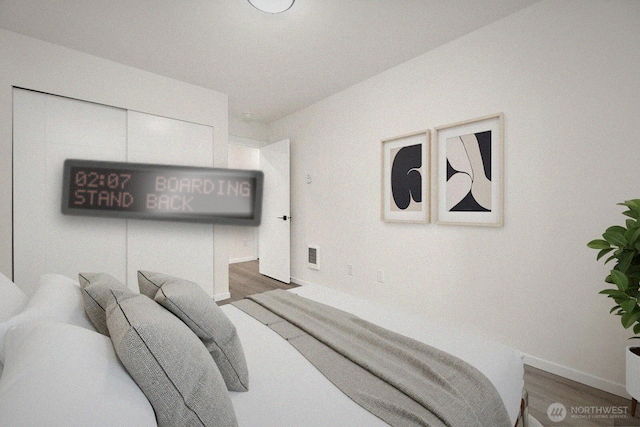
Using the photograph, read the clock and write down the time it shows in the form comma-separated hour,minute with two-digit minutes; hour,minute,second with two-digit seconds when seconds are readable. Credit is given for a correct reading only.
2,07
